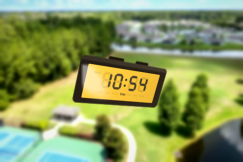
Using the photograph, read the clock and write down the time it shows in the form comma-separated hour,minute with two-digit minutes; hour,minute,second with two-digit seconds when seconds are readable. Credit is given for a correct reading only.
10,54
